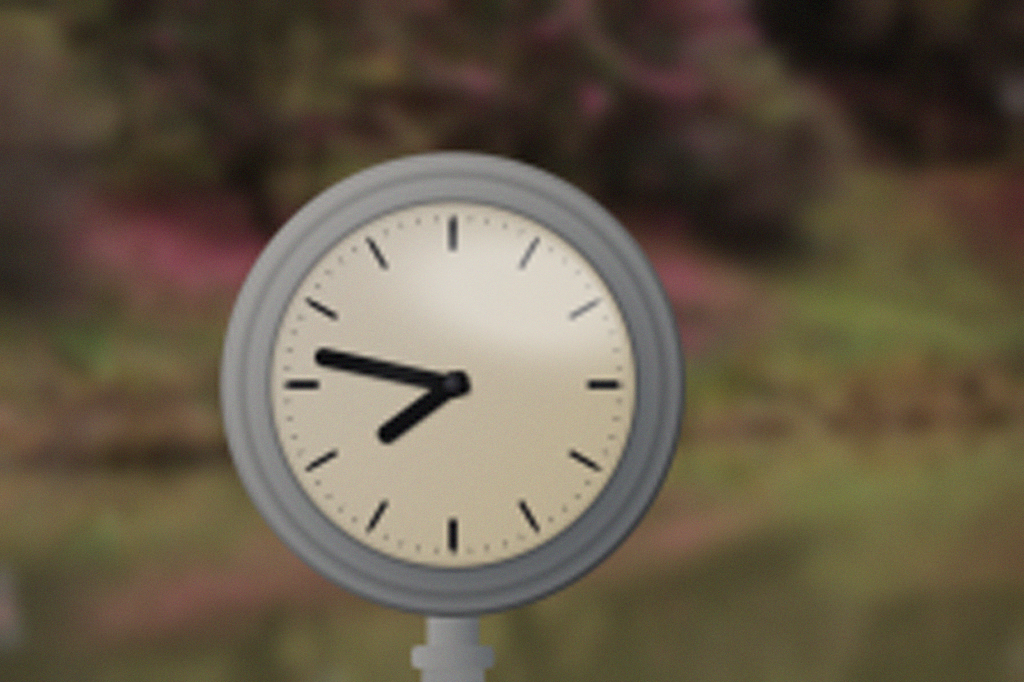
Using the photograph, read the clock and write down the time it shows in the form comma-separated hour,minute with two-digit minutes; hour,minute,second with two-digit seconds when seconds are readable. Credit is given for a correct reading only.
7,47
